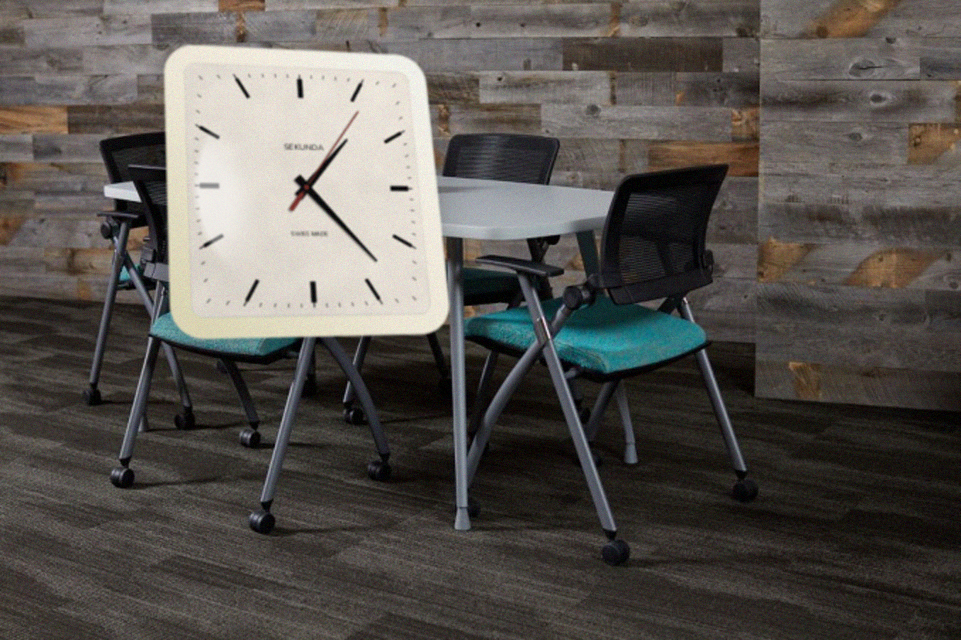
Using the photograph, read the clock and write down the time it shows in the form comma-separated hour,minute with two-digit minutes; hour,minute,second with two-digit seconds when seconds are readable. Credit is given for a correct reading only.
1,23,06
